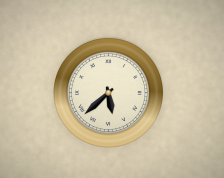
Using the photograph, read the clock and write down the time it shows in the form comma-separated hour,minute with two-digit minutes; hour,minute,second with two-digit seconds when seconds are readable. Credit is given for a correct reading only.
5,38
